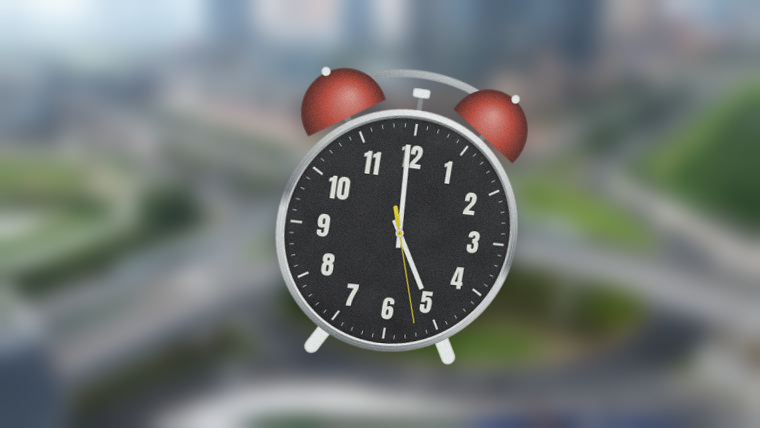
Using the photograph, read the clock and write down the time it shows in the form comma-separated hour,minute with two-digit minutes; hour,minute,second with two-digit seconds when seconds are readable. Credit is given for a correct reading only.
4,59,27
